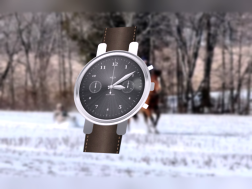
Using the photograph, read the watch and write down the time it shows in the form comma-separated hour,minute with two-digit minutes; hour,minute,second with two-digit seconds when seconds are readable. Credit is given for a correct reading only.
3,09
